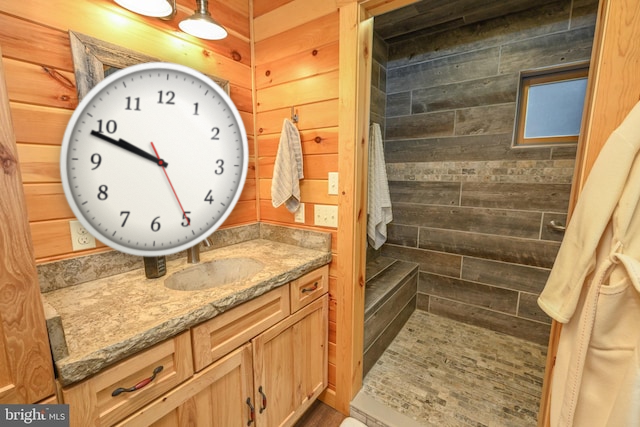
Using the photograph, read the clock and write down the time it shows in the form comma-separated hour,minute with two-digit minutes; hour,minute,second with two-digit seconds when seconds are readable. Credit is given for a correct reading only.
9,48,25
